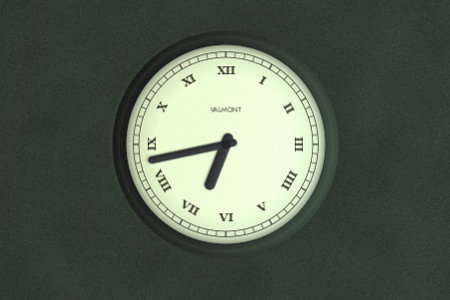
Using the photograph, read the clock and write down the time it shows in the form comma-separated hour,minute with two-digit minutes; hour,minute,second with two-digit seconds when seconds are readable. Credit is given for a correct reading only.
6,43
